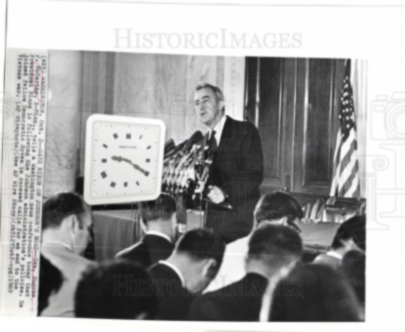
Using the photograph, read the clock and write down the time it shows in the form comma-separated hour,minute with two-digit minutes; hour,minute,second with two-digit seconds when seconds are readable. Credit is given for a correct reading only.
9,20
